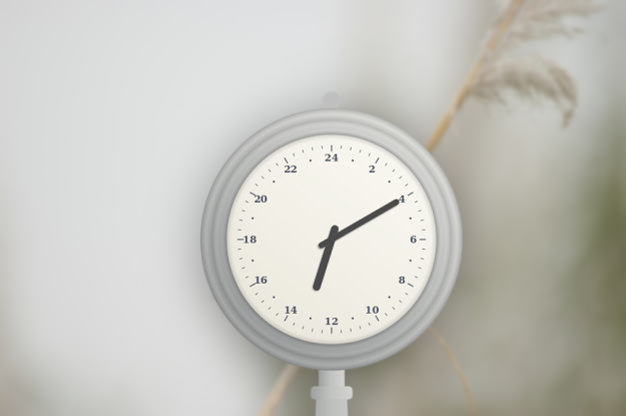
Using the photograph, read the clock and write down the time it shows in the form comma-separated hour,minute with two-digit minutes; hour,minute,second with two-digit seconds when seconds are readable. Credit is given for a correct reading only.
13,10
